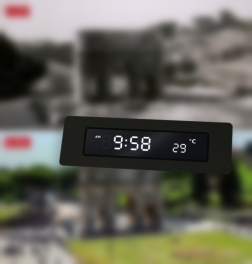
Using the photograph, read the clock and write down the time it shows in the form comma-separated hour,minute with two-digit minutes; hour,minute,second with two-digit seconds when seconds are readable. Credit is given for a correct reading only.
9,58
